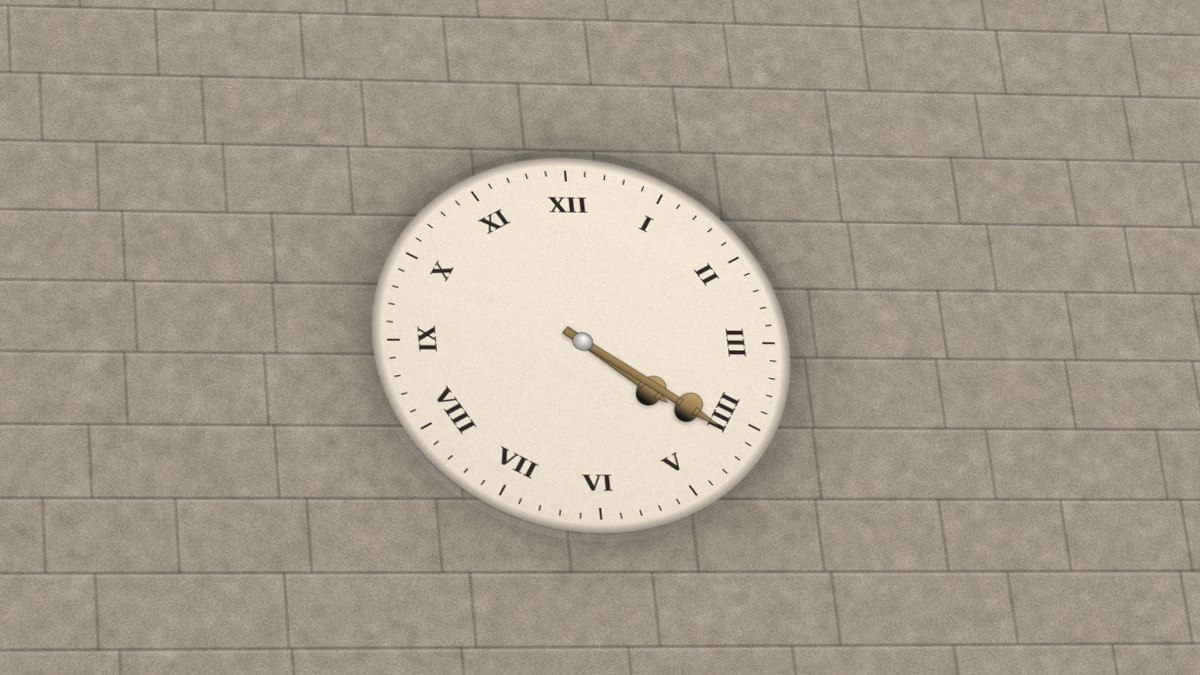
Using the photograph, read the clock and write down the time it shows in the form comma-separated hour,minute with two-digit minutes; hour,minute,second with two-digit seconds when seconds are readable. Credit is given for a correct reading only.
4,21
